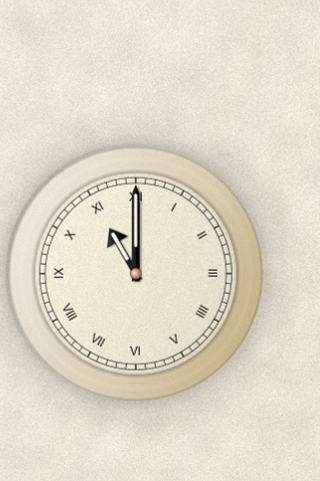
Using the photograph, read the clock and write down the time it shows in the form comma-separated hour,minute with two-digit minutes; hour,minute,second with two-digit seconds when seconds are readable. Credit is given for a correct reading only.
11,00
